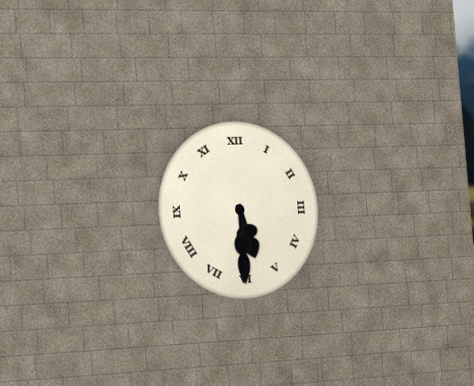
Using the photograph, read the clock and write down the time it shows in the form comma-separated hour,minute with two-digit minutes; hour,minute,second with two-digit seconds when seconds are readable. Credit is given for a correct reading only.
5,30
